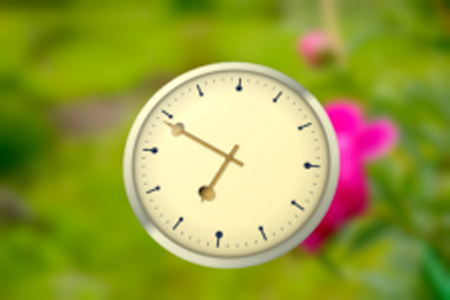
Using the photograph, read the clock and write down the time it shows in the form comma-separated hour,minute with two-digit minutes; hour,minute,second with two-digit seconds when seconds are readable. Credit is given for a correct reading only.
6,49
